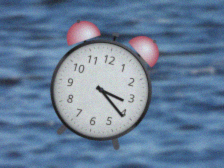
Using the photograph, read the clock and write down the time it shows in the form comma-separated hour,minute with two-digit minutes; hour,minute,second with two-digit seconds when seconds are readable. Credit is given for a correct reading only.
3,21
